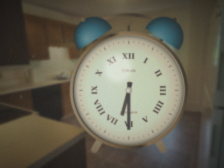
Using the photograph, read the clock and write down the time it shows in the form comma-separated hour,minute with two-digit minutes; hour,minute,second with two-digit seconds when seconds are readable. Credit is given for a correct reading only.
6,30
